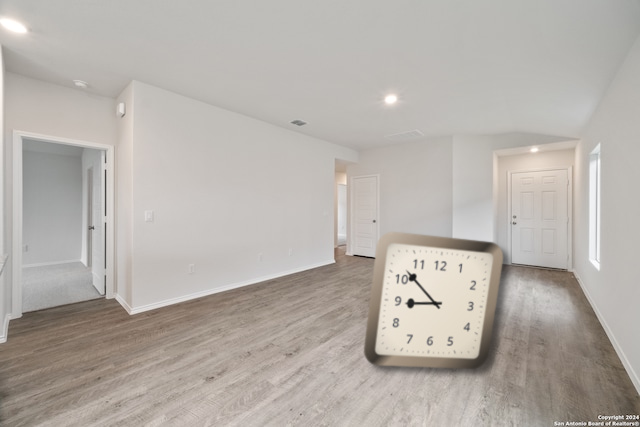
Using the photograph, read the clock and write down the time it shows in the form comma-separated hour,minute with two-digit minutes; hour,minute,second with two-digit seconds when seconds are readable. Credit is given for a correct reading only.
8,52
